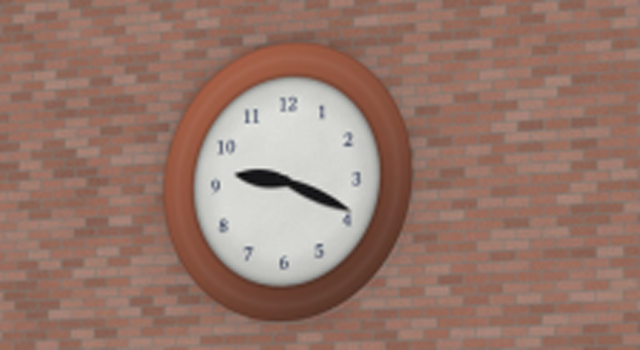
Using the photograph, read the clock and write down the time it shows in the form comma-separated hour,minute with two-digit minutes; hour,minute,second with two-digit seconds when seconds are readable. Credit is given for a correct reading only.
9,19
